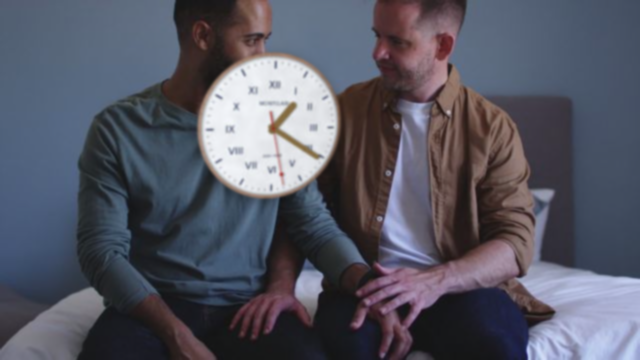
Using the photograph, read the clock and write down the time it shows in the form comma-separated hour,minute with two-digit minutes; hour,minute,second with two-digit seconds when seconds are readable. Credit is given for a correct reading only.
1,20,28
